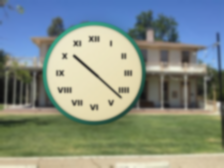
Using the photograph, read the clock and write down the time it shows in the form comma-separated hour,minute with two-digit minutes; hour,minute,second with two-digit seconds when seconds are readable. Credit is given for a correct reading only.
10,22
